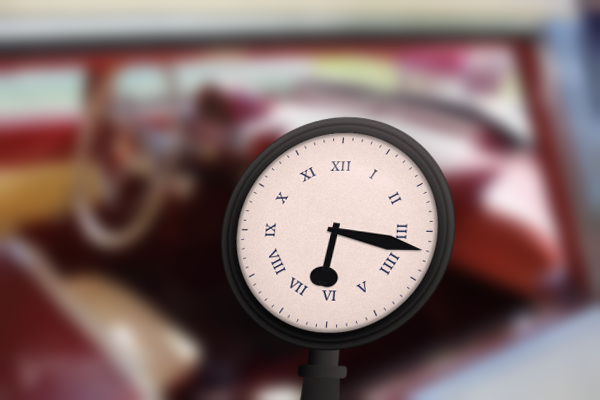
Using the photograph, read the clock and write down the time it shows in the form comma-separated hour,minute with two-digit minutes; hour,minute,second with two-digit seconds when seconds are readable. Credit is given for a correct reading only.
6,17
